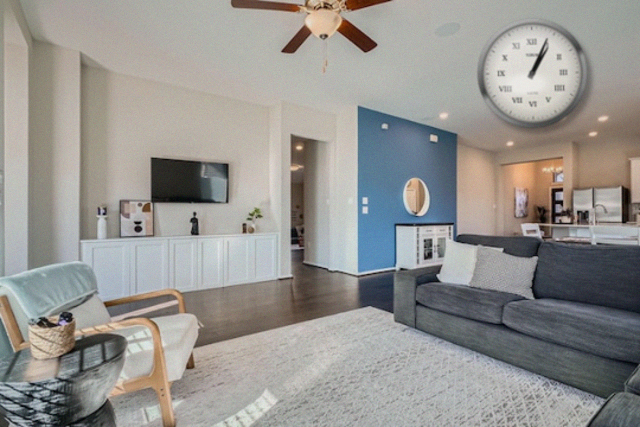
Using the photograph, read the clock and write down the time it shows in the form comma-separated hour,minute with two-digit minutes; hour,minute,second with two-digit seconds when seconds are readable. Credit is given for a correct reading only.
1,04
